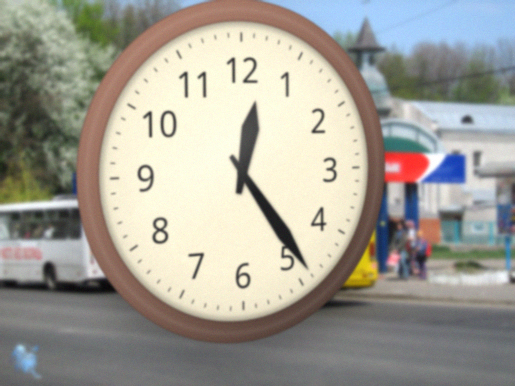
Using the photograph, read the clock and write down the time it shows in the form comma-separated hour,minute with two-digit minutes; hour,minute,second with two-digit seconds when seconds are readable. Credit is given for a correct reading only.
12,24
